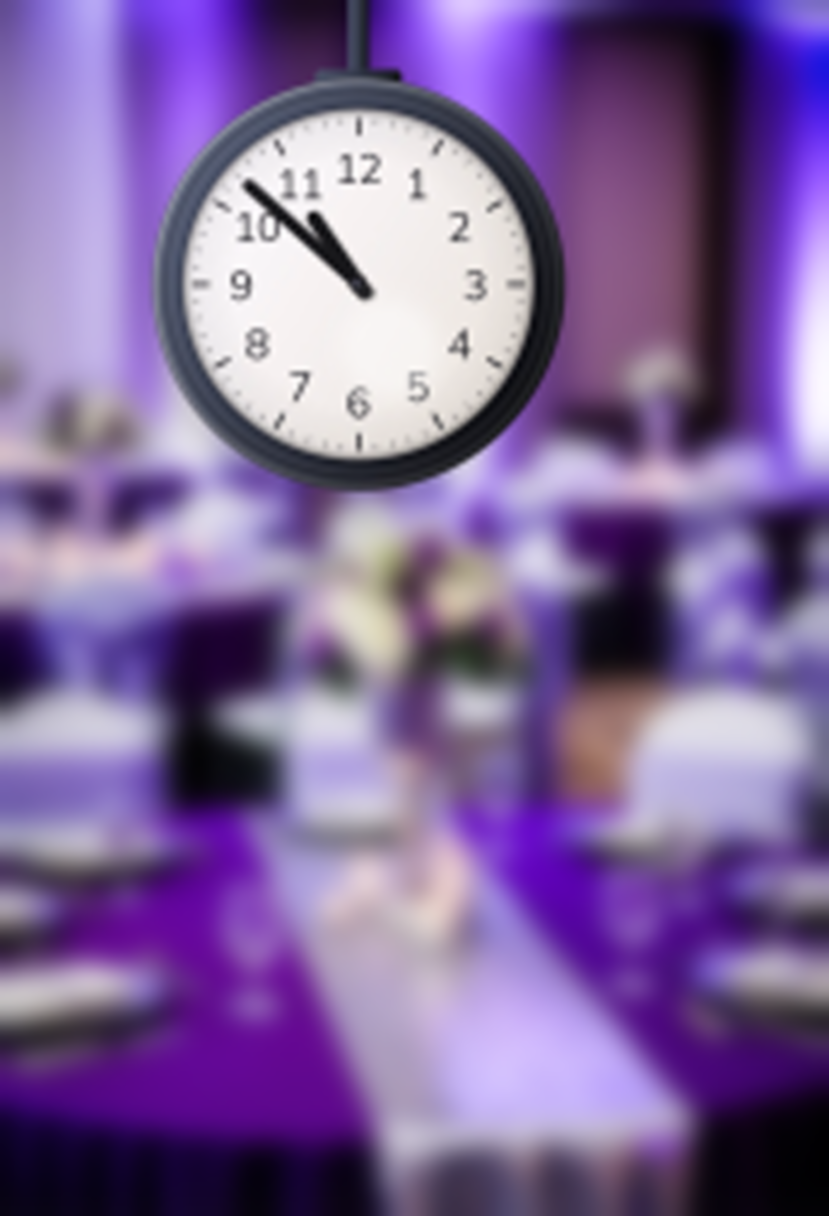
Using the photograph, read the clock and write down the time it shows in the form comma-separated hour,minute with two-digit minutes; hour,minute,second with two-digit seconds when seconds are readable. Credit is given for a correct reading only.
10,52
